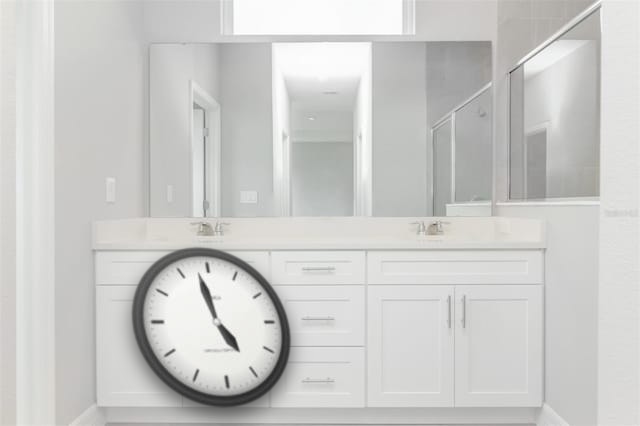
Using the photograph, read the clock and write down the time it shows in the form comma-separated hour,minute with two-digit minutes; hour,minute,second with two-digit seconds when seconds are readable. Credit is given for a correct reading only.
4,58
